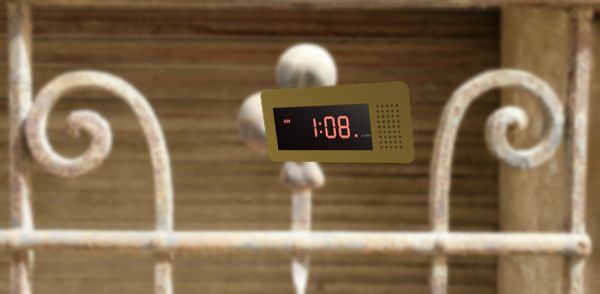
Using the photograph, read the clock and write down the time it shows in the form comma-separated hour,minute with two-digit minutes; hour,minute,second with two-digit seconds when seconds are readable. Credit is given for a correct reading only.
1,08
